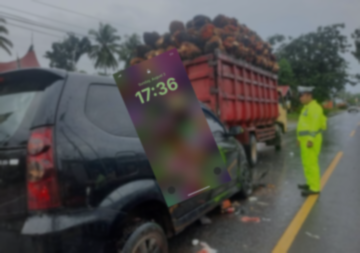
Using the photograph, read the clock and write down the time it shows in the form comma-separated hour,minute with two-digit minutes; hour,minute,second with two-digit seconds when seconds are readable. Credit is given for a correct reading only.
17,36
